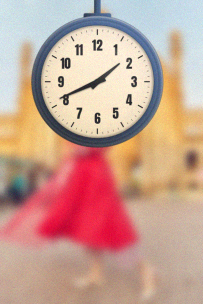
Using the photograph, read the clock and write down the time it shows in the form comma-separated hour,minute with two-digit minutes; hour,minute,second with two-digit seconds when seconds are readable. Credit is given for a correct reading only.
1,41
